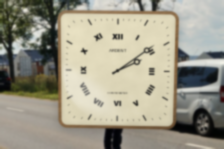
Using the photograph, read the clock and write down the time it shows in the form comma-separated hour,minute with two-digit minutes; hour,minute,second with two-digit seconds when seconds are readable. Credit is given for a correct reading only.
2,09
